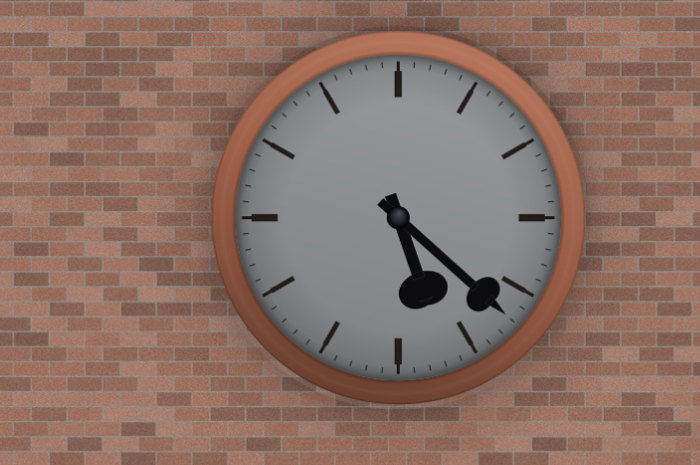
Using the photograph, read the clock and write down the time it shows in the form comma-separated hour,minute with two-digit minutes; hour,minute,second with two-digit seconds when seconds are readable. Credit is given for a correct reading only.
5,22
